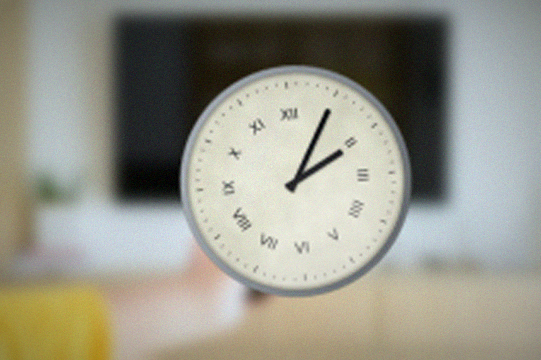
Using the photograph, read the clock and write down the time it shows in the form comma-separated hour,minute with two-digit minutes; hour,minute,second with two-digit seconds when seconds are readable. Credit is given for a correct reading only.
2,05
